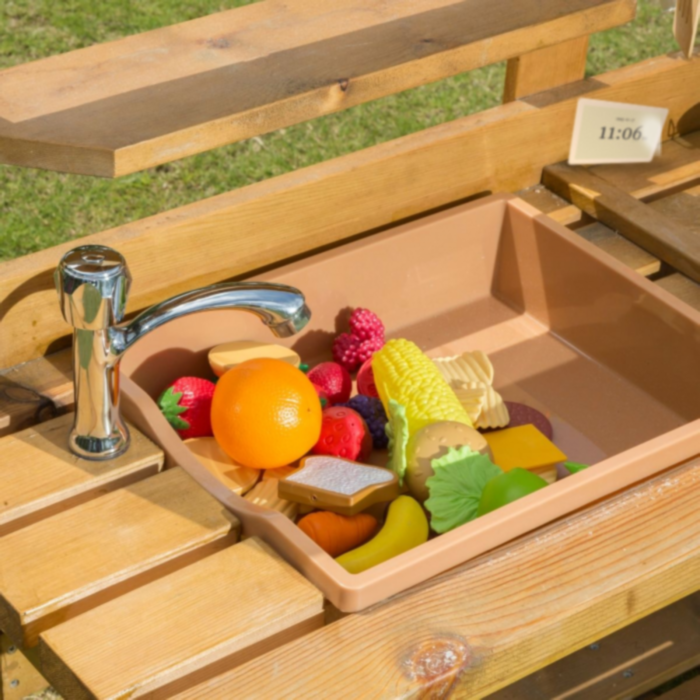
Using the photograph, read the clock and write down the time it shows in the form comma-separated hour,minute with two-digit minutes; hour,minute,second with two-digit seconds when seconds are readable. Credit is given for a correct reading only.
11,06
